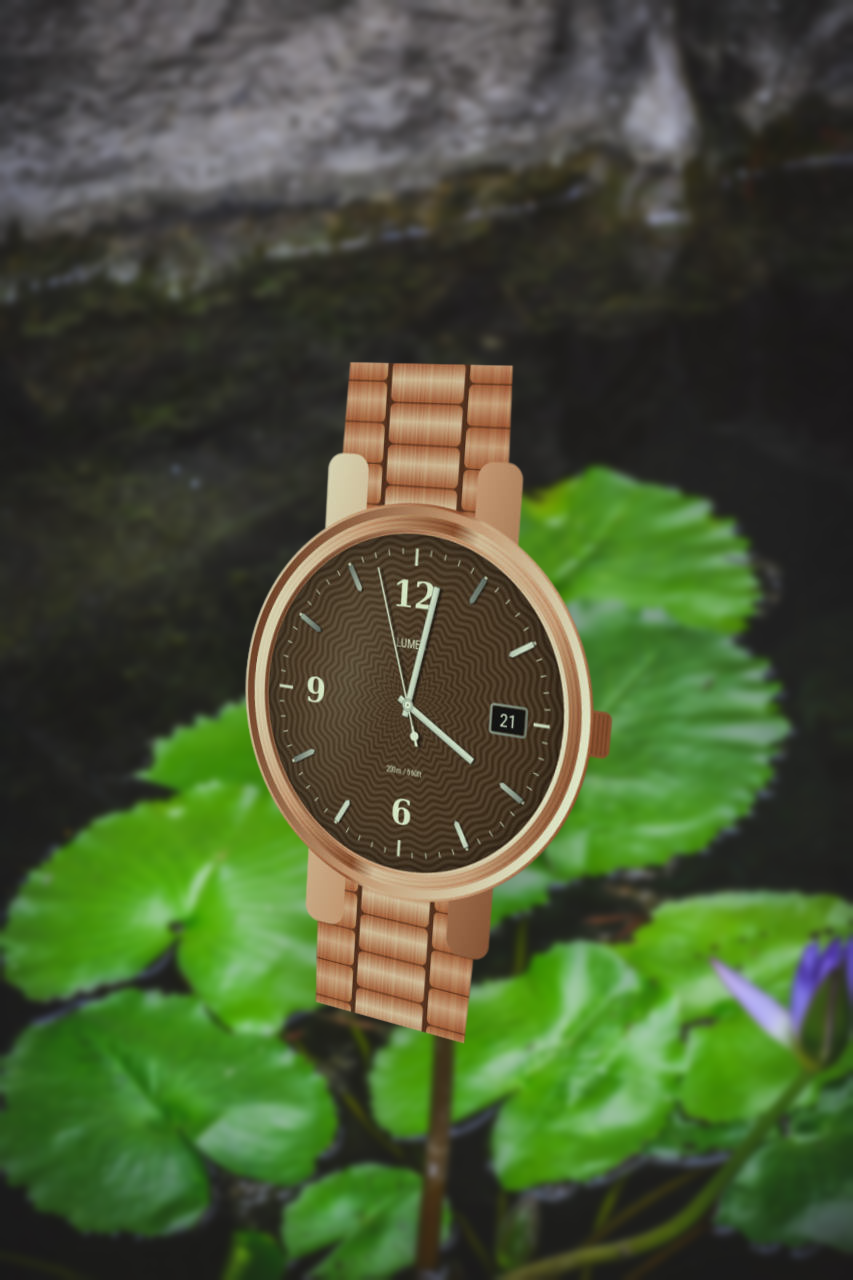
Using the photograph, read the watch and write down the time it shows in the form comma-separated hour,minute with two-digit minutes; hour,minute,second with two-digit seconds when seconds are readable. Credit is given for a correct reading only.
4,01,57
